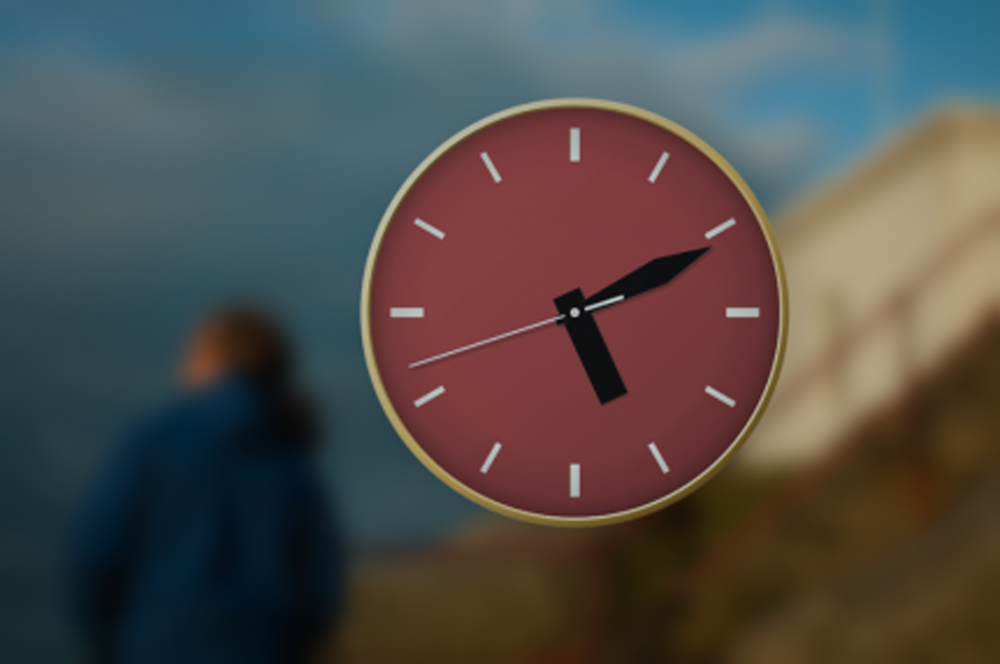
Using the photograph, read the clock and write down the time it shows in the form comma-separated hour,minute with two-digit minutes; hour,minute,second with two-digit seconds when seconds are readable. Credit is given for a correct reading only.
5,10,42
